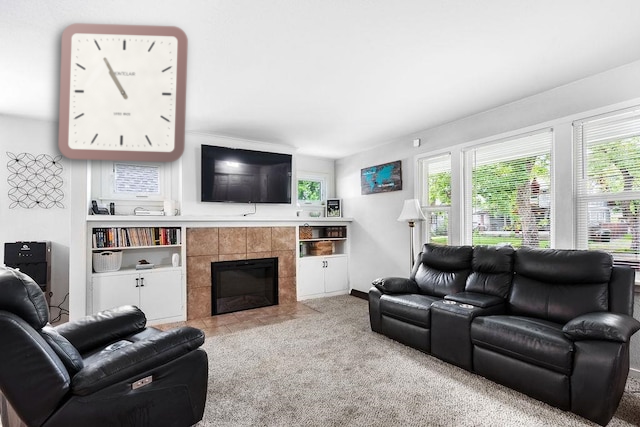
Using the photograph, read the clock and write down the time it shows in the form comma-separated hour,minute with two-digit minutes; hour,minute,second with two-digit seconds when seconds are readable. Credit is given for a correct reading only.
10,55
